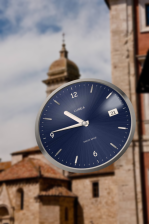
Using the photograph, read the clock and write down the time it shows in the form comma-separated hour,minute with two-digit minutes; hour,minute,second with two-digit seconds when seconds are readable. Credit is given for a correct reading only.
10,46
